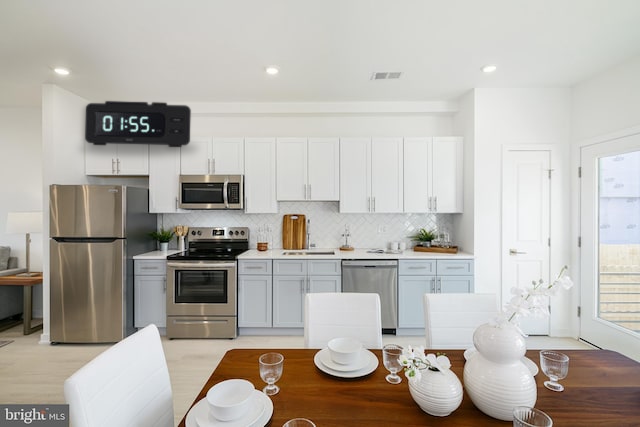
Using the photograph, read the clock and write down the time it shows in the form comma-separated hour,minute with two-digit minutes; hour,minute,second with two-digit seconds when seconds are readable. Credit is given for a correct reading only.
1,55
